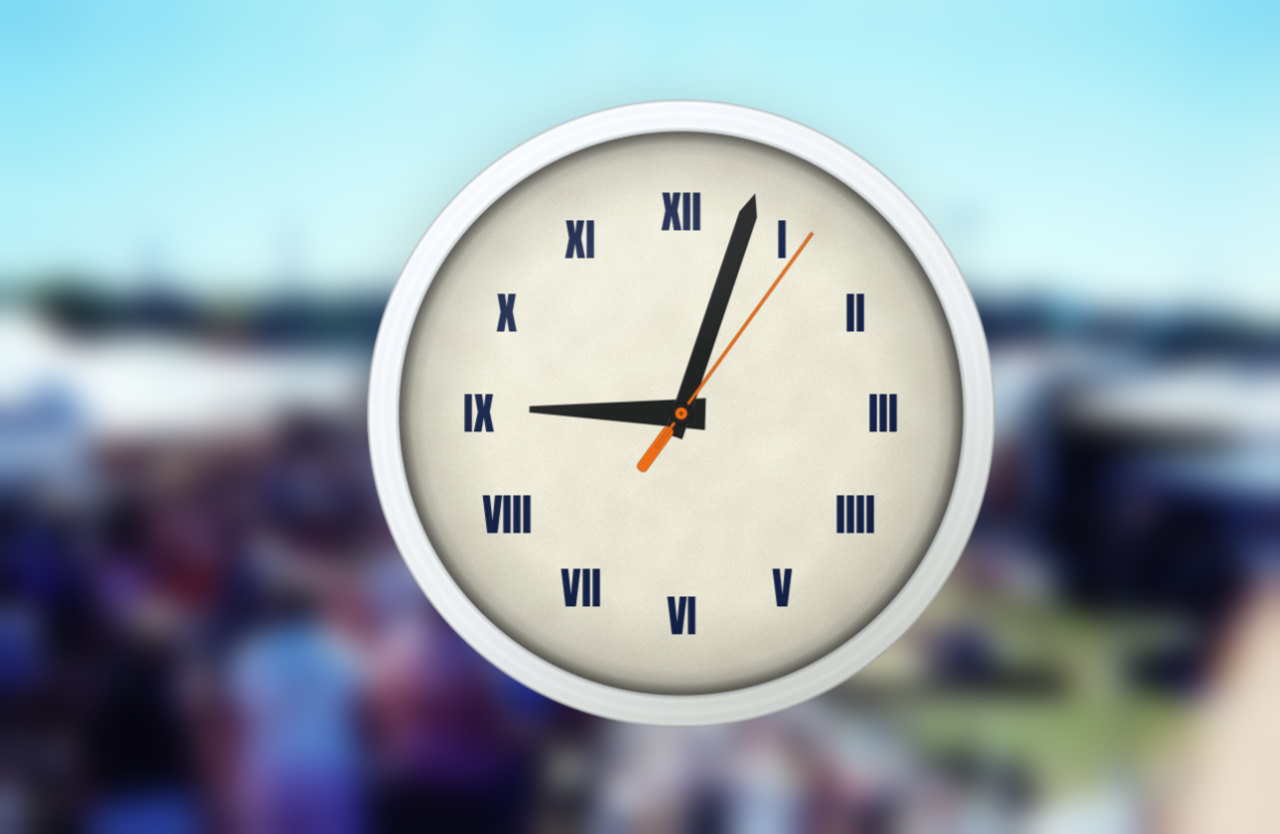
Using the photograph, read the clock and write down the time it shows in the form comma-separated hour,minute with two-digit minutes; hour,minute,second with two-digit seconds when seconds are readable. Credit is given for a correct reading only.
9,03,06
